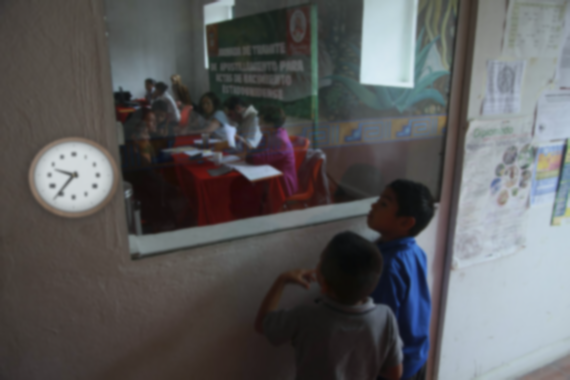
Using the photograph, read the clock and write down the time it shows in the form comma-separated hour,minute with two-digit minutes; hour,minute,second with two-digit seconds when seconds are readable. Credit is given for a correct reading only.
9,36
